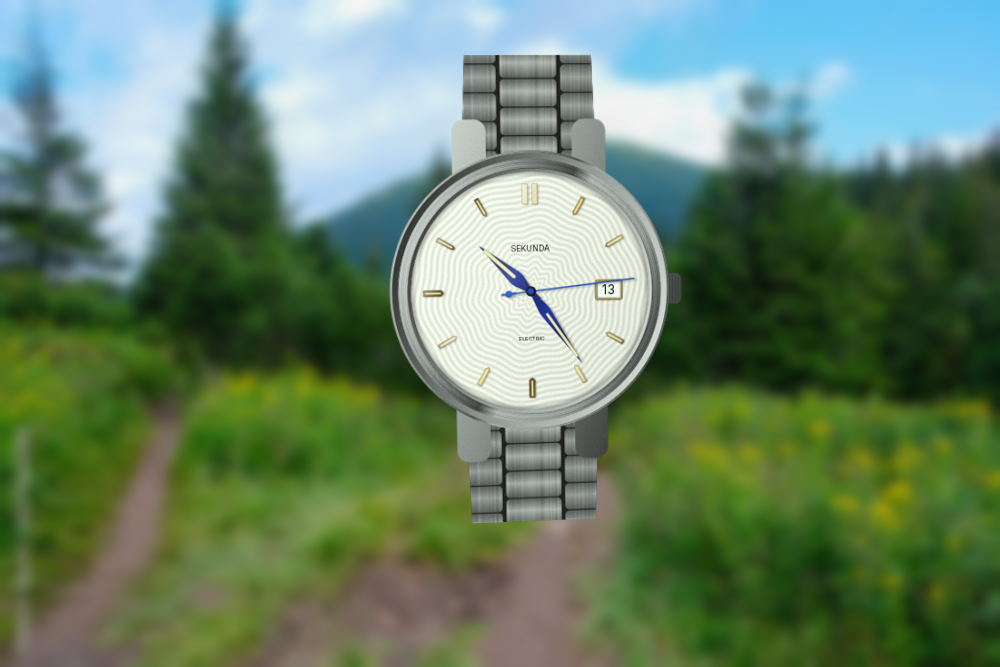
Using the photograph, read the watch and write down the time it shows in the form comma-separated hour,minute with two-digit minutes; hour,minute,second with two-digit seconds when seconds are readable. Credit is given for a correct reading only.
10,24,14
